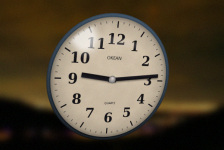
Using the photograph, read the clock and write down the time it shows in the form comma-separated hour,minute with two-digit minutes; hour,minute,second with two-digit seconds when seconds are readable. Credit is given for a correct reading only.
9,14
